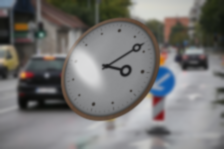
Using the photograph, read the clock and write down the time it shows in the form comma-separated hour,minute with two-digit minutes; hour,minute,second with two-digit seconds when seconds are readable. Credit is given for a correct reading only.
3,08
